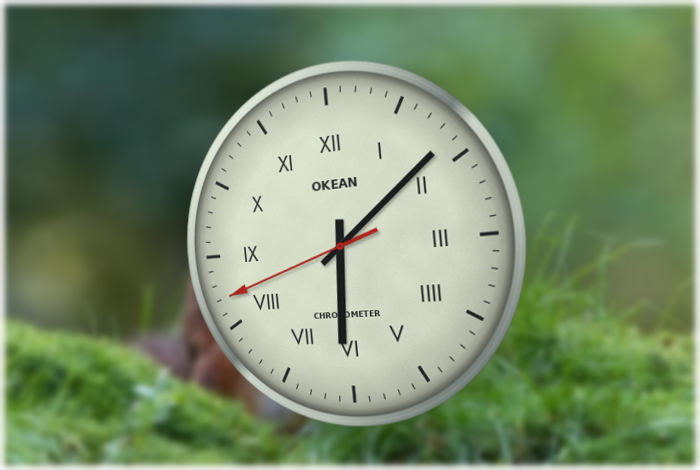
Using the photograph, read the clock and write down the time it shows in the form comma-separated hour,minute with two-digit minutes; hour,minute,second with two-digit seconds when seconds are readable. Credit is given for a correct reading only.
6,08,42
